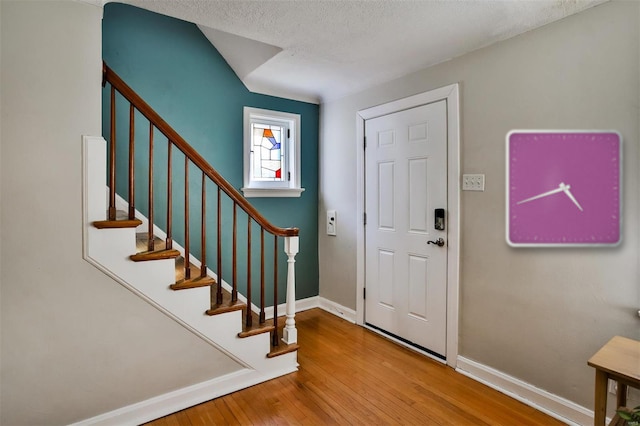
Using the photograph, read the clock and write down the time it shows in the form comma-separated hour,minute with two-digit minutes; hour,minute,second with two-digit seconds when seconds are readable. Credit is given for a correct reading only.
4,42
